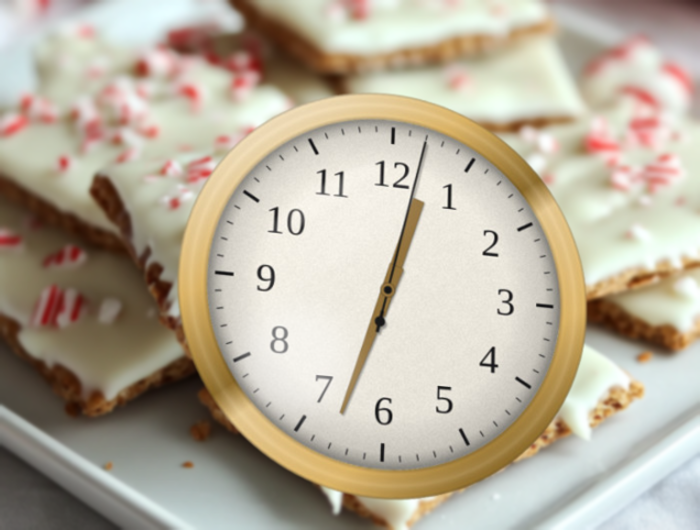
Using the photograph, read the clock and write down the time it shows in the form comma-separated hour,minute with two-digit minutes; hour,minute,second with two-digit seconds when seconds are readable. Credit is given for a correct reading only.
12,33,02
